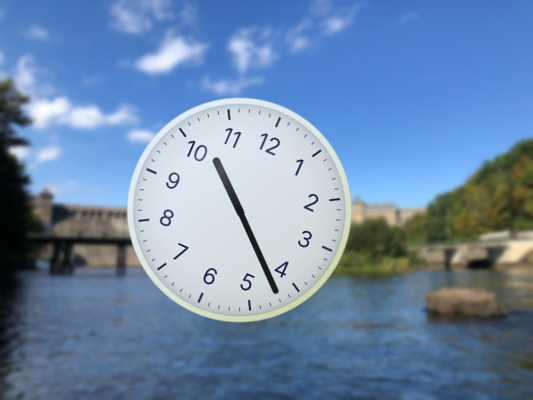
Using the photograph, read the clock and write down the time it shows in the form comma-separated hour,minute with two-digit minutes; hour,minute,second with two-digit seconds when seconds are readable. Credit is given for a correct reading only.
10,22
